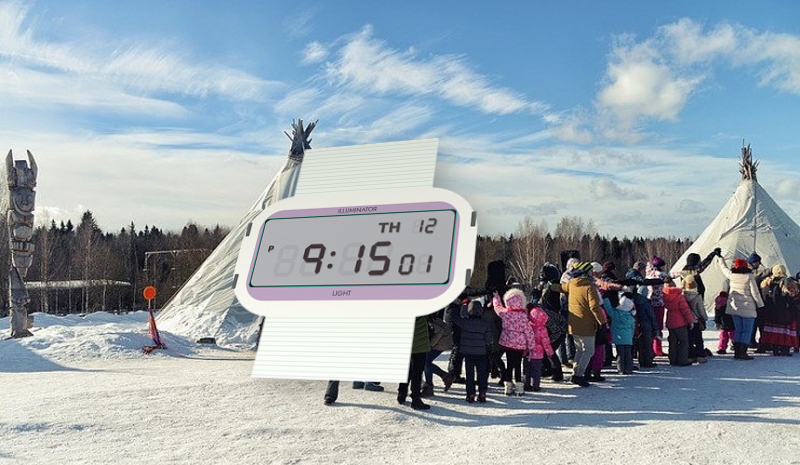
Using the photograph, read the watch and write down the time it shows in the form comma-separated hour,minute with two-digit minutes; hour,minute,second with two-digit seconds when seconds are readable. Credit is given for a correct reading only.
9,15,01
